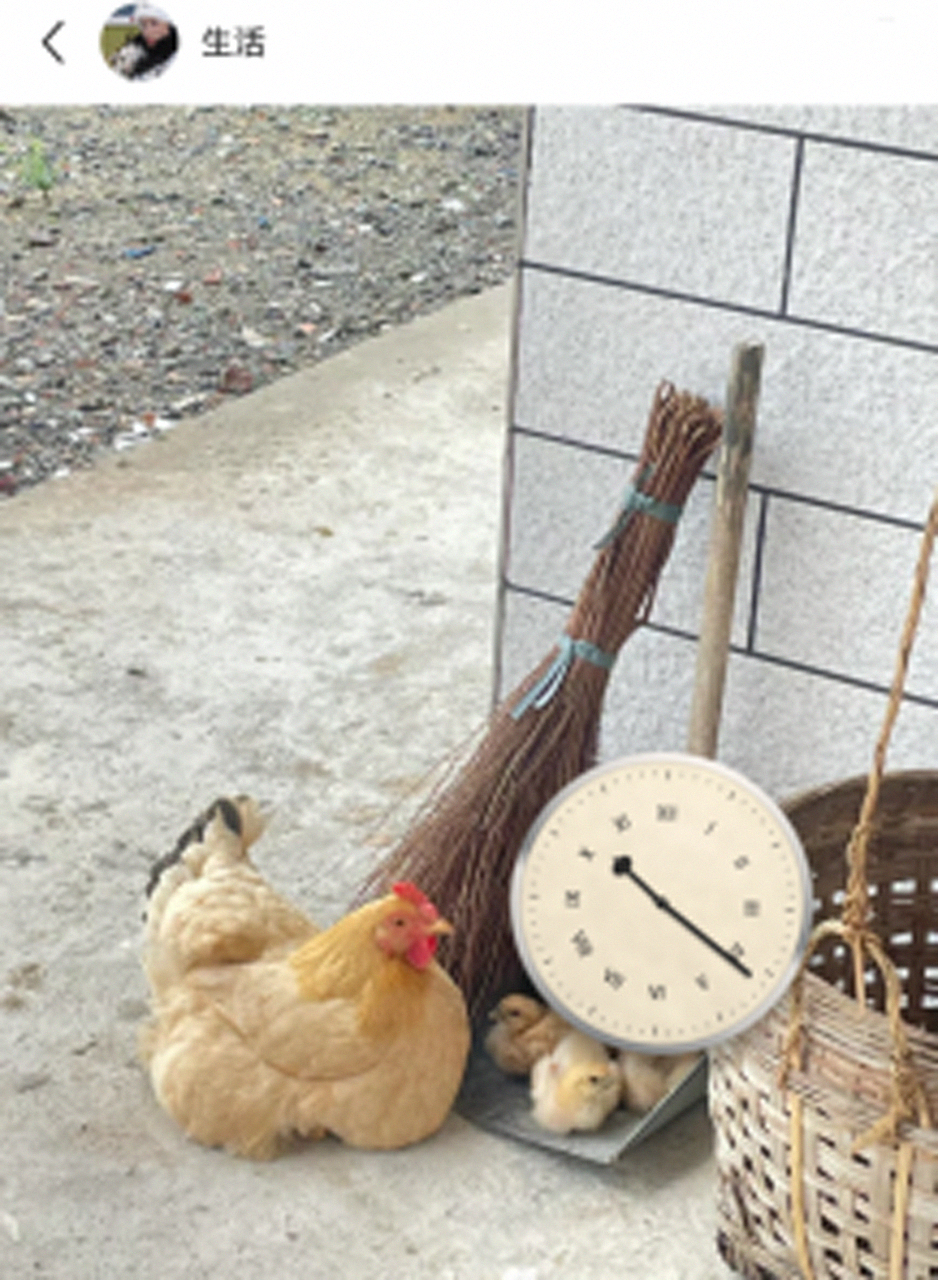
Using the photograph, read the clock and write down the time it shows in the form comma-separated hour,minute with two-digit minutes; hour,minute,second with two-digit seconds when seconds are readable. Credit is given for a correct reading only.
10,21
